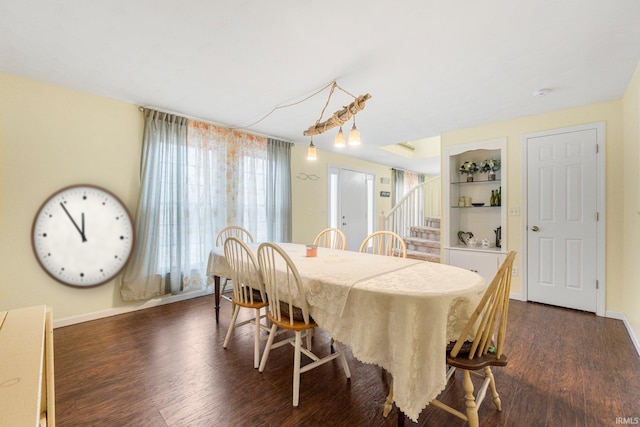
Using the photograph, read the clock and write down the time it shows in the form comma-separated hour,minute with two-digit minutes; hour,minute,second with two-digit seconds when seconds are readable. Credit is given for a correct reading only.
11,54
